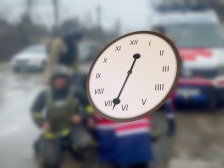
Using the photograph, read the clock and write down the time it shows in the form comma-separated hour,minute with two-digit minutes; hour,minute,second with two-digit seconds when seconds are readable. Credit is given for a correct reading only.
12,33
